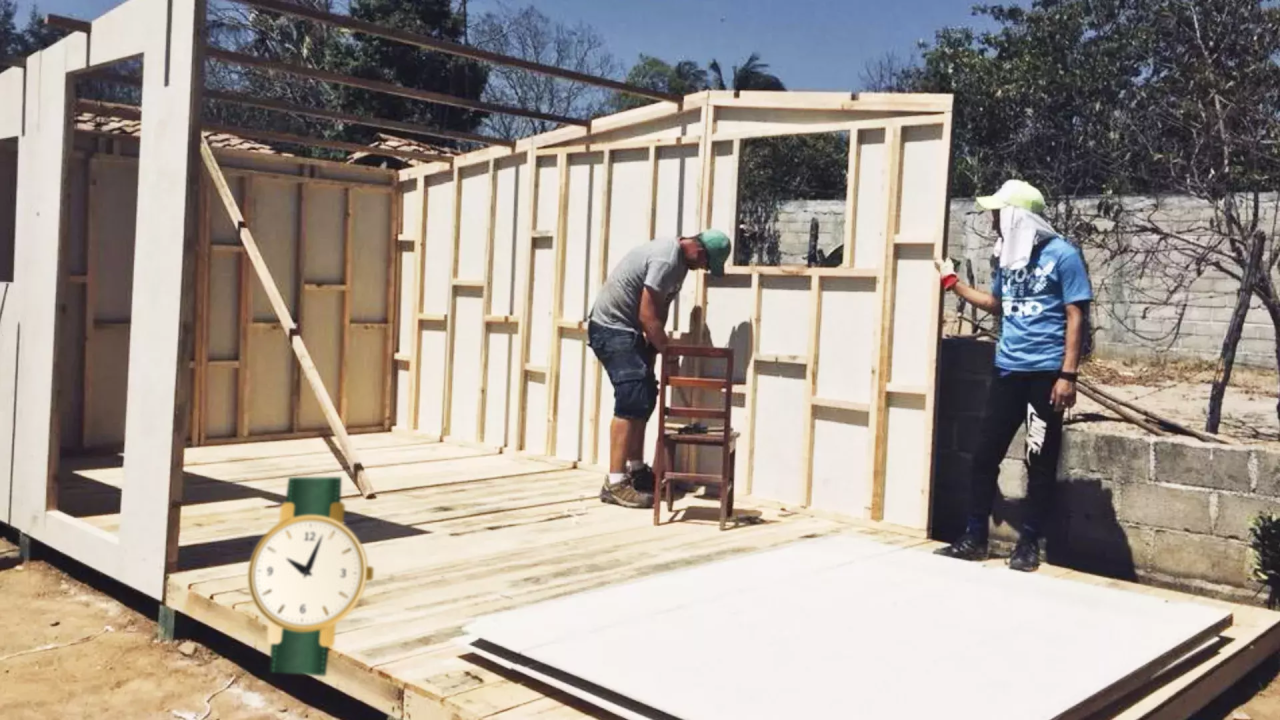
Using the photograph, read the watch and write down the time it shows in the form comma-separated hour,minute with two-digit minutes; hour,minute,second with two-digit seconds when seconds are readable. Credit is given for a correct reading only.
10,03
